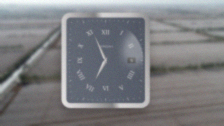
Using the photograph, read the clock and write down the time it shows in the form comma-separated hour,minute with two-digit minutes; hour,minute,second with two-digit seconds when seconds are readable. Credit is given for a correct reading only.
6,56
